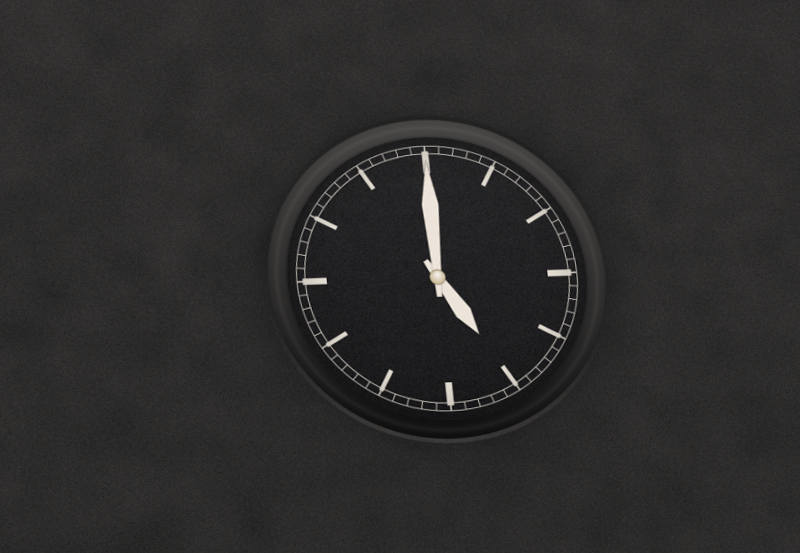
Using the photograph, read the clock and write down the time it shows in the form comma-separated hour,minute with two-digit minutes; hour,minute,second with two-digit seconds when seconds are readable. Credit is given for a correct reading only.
5,00
